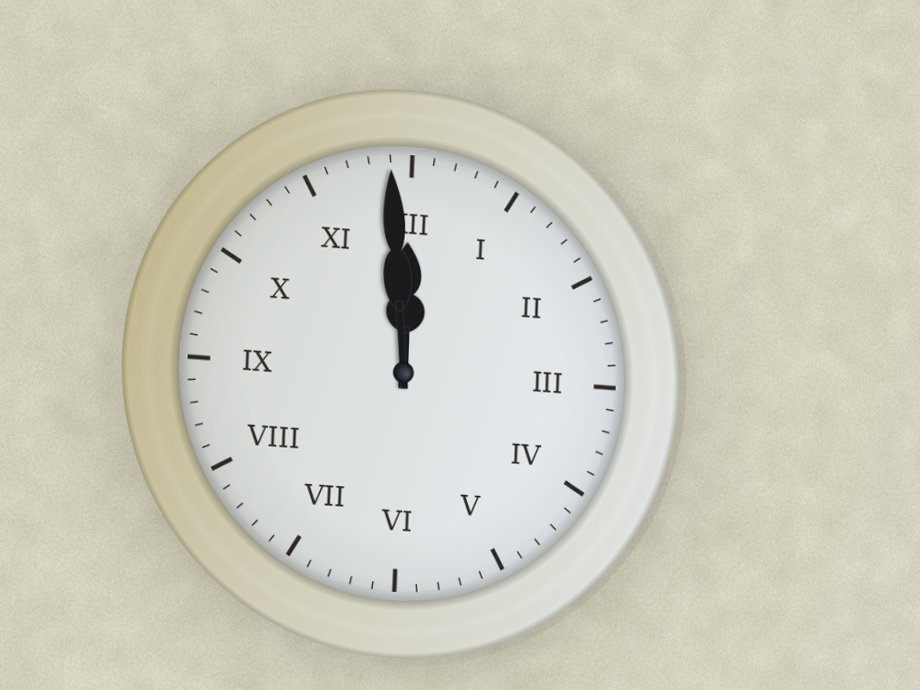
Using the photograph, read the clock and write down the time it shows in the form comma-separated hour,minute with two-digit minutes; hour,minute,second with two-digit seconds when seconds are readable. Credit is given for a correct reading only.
11,59
